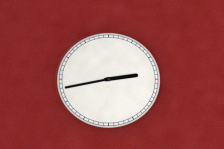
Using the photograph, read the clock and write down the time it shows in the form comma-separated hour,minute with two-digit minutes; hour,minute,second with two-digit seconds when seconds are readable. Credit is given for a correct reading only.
2,43
